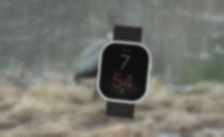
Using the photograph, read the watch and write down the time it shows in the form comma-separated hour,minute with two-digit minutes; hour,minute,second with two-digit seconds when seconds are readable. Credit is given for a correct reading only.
7,54
